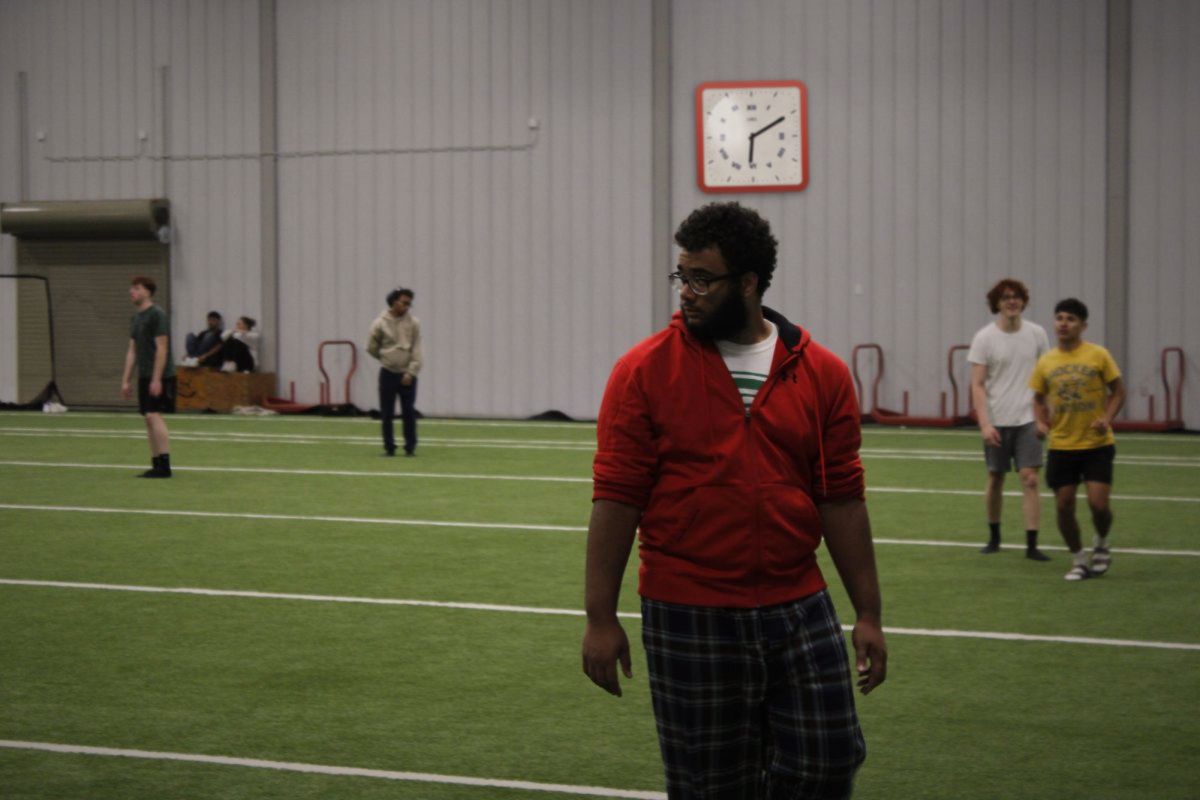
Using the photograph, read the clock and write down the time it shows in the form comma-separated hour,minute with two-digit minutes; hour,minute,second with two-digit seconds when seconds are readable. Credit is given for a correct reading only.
6,10
